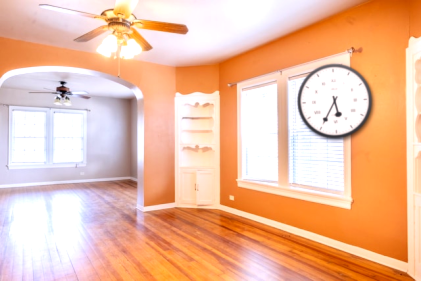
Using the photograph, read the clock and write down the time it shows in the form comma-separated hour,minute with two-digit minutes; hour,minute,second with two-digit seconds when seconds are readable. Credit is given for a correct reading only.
5,35
